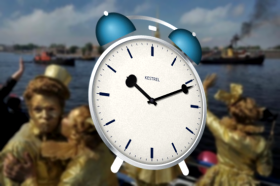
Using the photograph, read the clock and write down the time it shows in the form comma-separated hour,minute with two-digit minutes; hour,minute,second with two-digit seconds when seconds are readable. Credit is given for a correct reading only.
10,11
